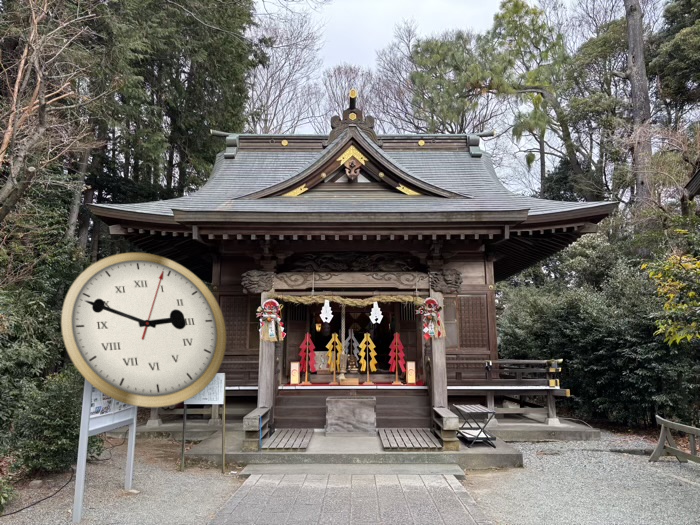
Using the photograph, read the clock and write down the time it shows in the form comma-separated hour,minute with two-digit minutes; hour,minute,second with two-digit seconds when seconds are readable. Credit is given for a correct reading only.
2,49,04
